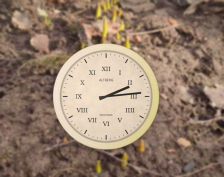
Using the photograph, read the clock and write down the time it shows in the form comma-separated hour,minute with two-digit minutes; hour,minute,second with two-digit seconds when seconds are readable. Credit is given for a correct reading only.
2,14
